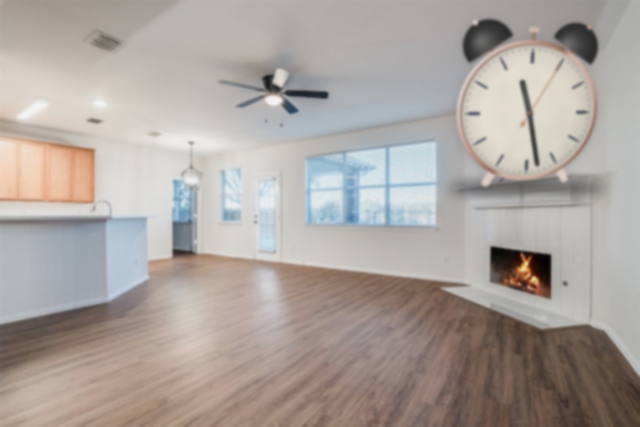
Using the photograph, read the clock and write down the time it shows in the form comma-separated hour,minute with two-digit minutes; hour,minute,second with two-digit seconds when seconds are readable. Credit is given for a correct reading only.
11,28,05
